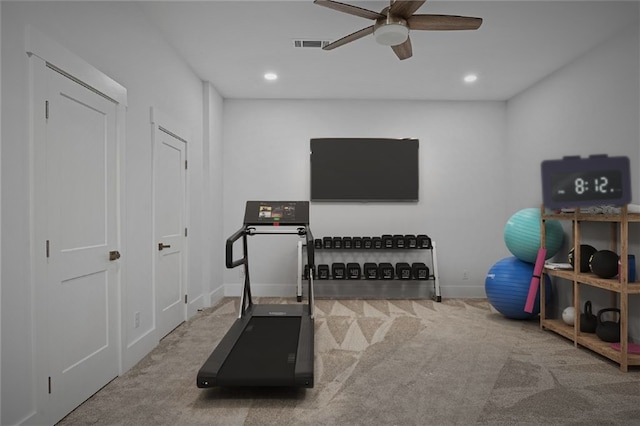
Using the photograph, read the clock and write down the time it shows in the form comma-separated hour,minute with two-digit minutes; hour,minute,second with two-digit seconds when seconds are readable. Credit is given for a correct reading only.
8,12
